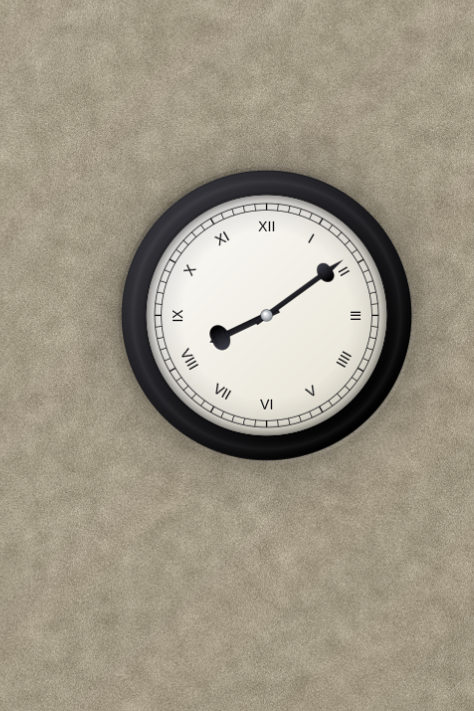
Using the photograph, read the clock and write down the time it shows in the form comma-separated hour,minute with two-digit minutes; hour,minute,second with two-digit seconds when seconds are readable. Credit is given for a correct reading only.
8,09
